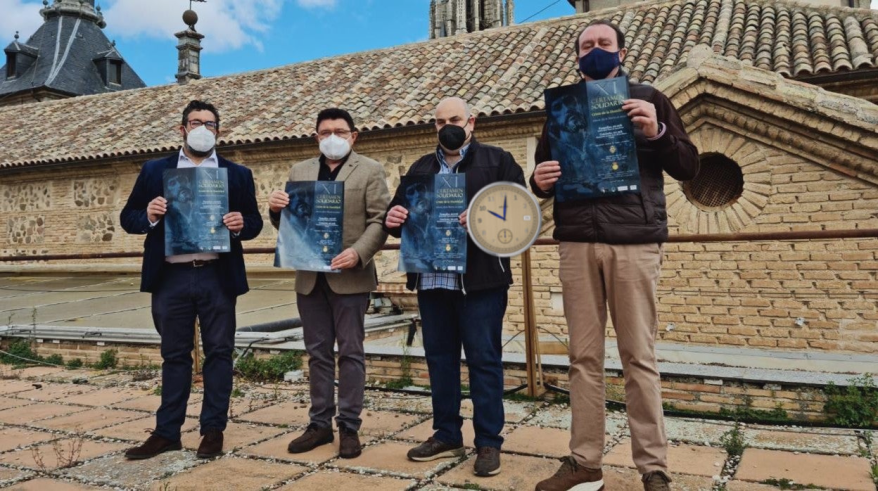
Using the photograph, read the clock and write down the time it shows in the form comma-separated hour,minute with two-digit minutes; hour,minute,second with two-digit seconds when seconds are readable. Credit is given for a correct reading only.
10,01
